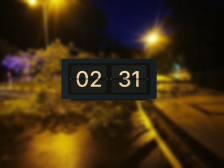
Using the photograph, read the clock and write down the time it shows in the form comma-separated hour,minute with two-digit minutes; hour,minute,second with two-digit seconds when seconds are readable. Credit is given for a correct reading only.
2,31
